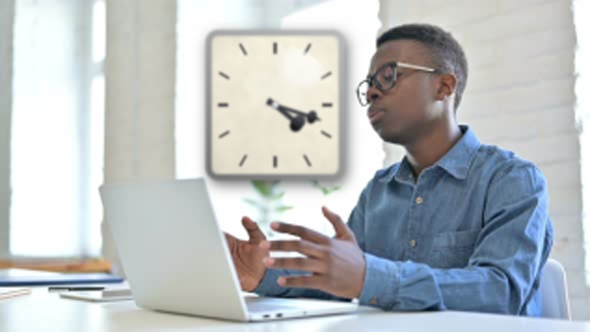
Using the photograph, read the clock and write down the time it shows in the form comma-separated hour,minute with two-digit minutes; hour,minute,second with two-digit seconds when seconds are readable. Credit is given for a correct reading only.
4,18
